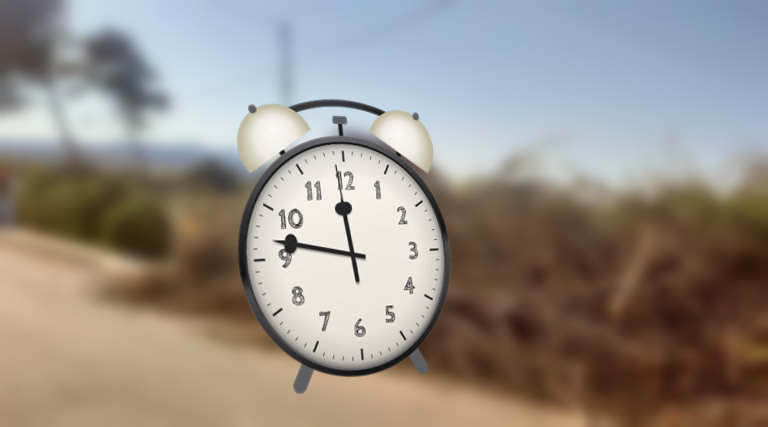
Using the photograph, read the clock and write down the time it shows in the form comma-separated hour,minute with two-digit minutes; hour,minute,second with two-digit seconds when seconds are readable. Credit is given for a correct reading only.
11,46,59
